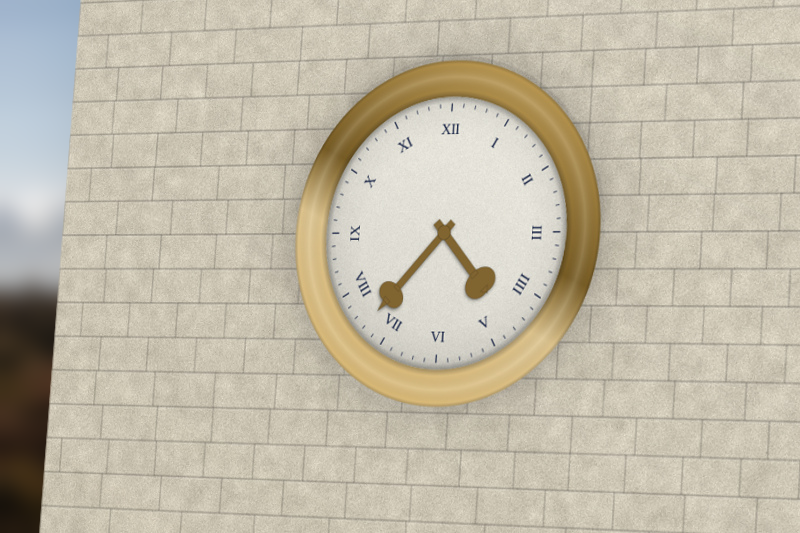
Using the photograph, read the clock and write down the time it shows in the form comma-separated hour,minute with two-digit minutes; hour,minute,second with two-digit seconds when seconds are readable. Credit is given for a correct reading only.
4,37
